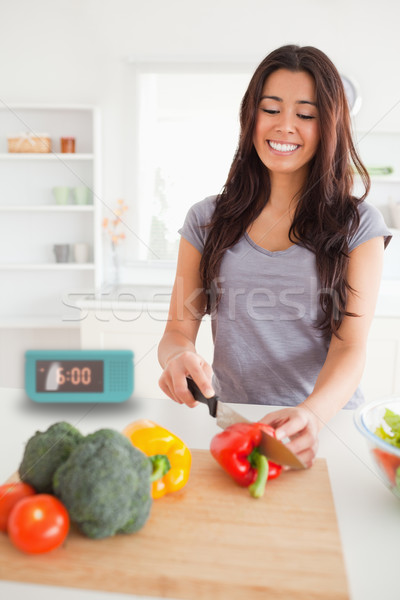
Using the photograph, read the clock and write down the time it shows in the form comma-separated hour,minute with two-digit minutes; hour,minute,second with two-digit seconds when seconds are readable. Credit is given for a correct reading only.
6,00
